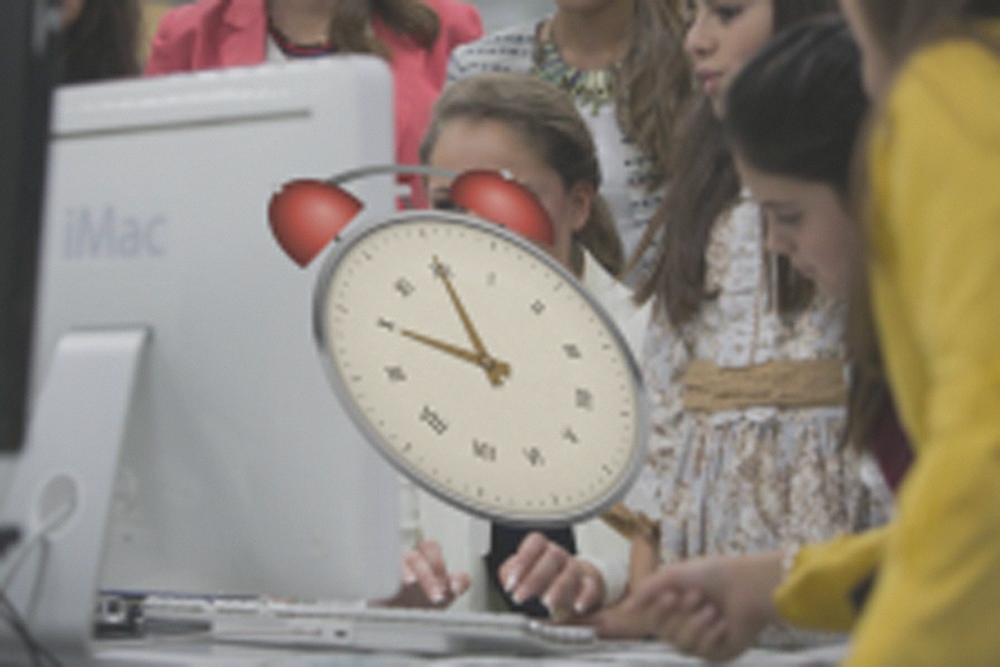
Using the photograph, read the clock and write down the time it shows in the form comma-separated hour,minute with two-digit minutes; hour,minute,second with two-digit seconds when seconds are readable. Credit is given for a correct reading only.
10,00
